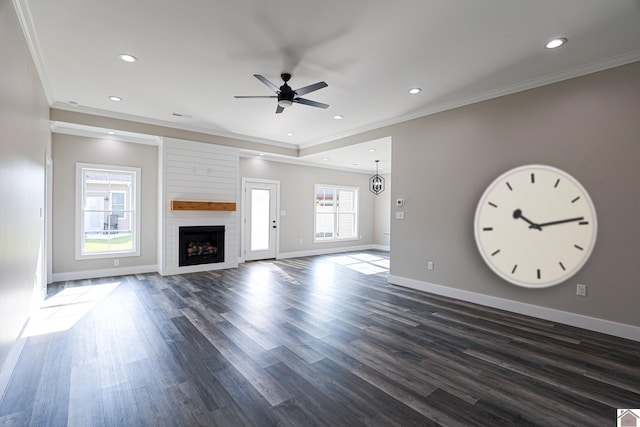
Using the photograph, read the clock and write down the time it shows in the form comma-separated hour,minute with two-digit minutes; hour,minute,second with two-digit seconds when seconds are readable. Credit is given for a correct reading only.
10,14
